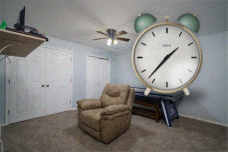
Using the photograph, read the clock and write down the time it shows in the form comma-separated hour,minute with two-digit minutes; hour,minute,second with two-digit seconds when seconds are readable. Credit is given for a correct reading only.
1,37
